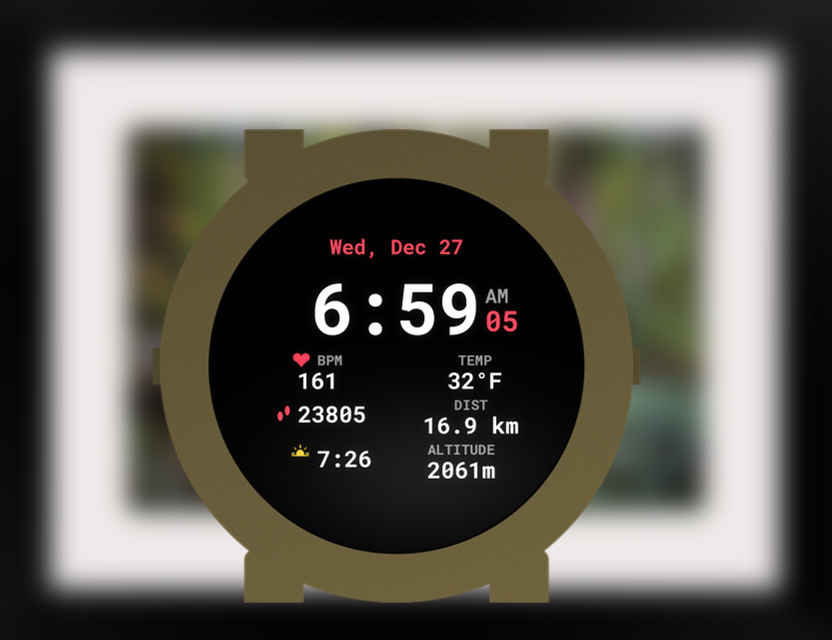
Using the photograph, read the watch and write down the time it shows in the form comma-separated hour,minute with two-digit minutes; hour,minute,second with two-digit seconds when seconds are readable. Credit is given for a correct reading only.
6,59,05
